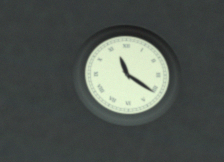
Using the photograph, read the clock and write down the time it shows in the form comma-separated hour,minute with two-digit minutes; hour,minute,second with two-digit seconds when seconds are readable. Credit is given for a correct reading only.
11,21
